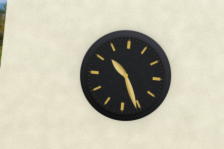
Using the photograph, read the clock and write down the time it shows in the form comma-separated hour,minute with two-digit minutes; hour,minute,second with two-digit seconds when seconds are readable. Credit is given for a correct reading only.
10,26
